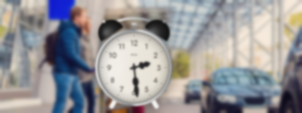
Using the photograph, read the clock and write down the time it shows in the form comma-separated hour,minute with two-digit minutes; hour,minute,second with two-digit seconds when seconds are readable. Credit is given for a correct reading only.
2,29
